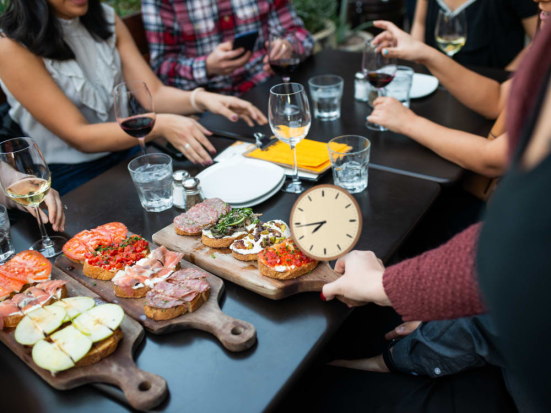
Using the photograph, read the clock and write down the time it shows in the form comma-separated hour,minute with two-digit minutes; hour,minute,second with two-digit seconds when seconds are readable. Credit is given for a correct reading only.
7,44
